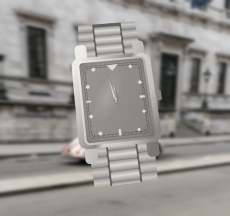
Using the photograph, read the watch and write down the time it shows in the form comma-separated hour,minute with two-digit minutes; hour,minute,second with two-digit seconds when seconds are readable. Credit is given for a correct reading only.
11,58
